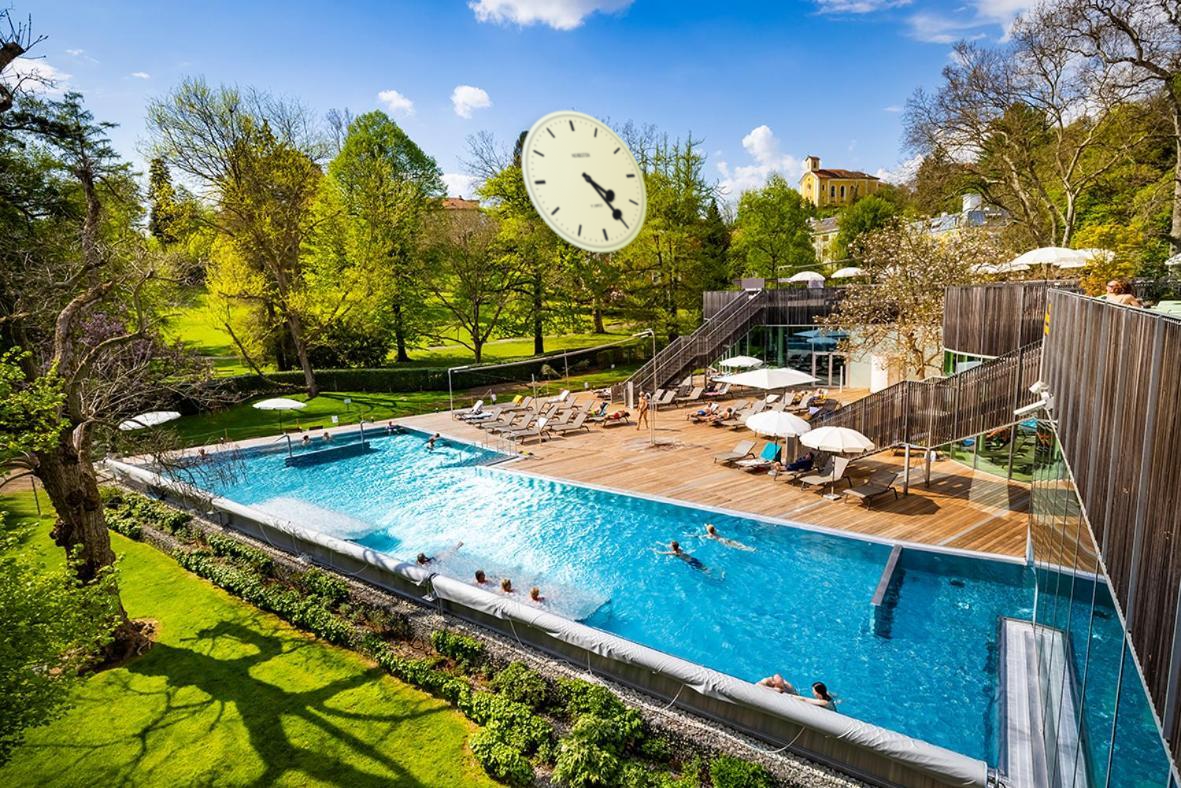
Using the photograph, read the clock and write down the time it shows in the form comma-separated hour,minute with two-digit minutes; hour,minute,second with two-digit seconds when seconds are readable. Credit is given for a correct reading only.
4,25
